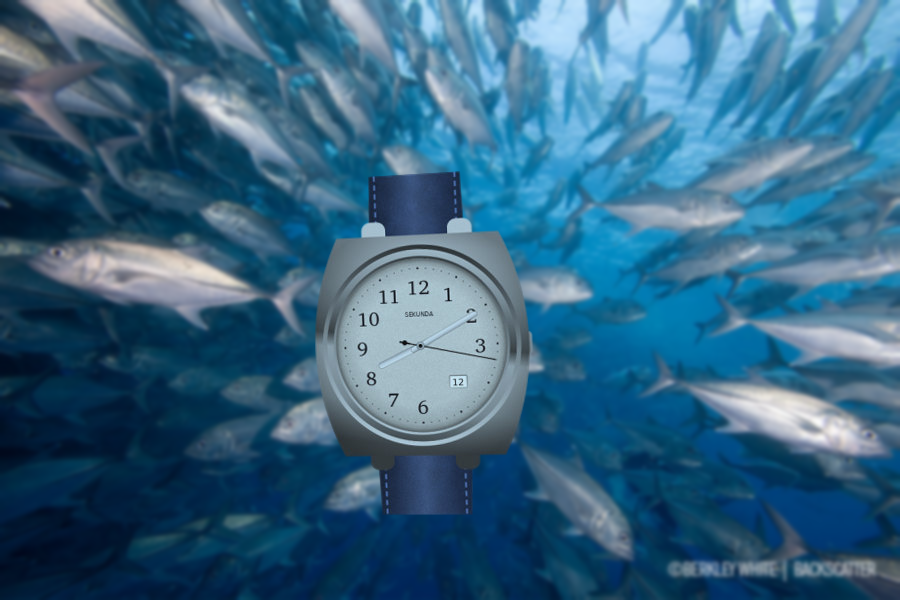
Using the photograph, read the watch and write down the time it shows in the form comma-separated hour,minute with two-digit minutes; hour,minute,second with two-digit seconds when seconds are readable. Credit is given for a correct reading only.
8,10,17
